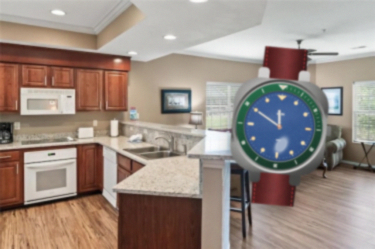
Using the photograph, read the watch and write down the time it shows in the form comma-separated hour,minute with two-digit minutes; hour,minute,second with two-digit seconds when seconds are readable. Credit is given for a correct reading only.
11,50
